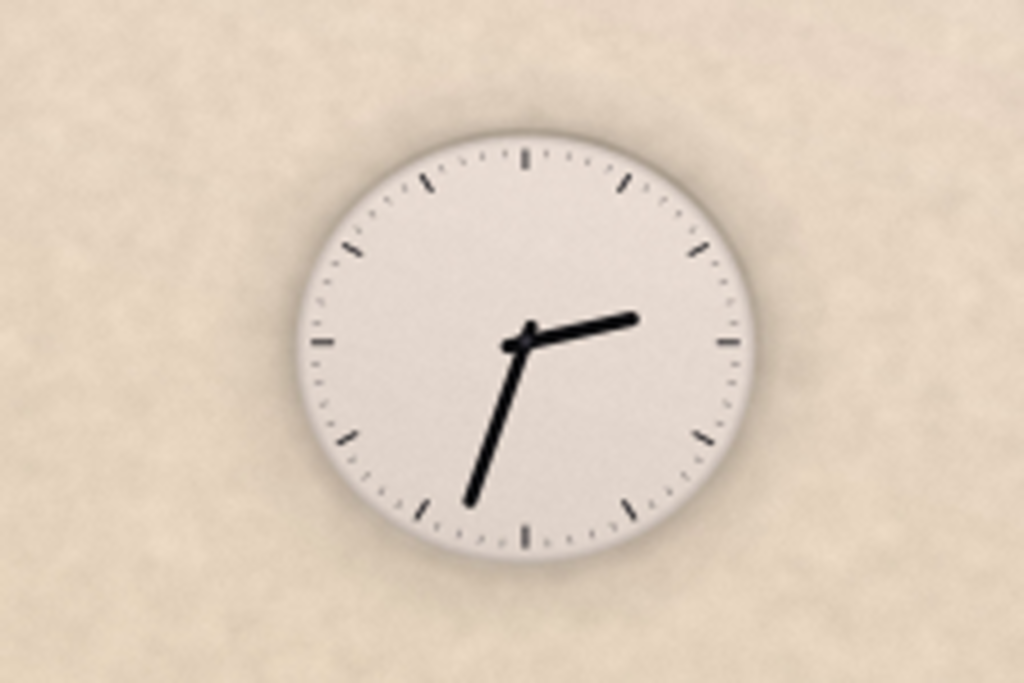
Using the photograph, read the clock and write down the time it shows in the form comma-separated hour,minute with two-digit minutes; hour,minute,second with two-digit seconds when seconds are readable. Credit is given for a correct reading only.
2,33
